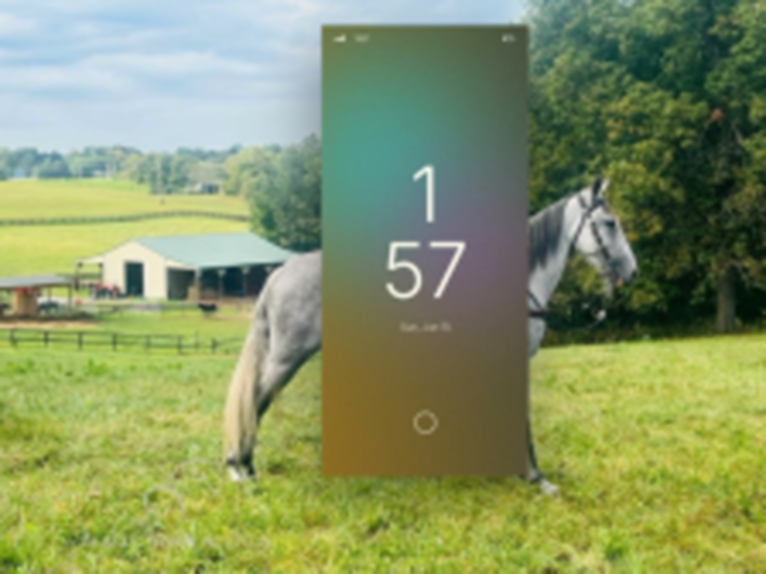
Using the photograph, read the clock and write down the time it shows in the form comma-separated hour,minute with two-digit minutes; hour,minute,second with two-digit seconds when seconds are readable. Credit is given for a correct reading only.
1,57
